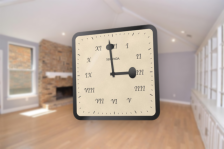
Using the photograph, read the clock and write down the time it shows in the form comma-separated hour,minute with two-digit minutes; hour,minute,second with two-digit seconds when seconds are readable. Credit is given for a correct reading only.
2,59
